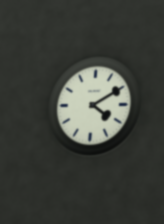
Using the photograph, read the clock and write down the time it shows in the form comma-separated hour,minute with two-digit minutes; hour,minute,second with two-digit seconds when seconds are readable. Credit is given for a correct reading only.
4,10
